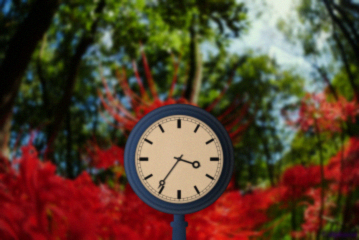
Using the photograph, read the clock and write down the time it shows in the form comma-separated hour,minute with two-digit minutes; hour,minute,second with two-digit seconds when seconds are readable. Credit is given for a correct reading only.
3,36
